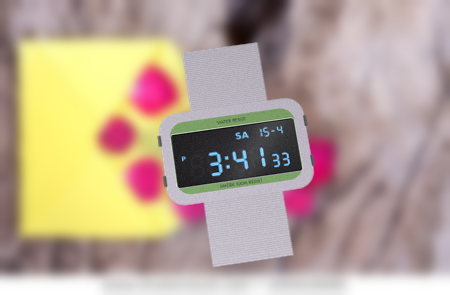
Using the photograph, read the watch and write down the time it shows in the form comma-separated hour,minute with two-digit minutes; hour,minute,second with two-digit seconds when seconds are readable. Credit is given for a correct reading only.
3,41,33
